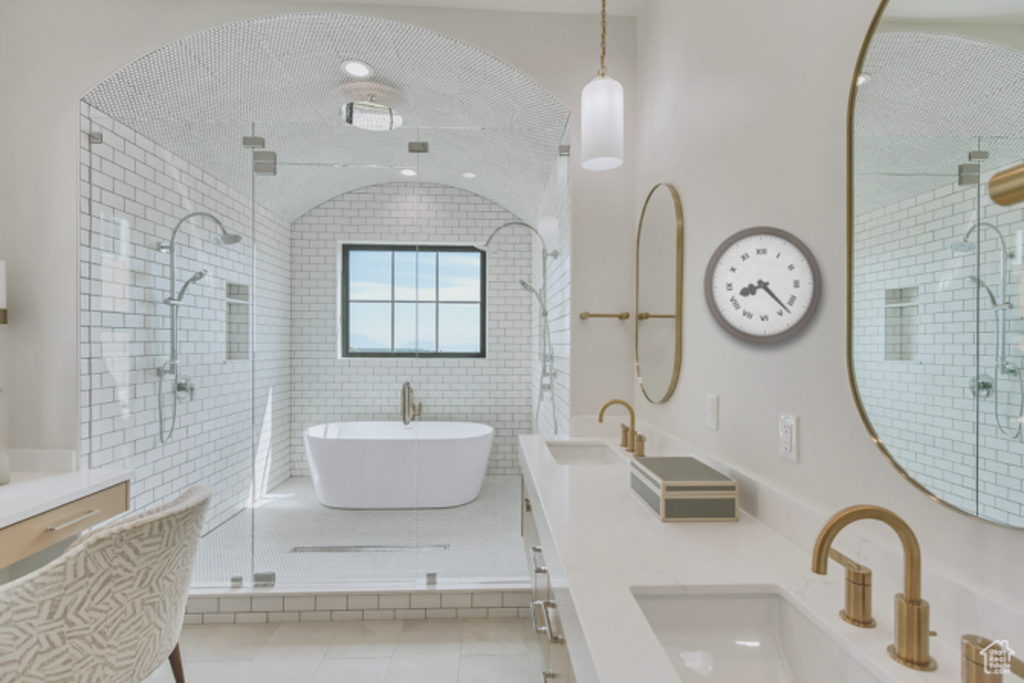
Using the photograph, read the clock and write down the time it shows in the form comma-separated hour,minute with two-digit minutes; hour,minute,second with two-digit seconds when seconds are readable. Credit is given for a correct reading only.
8,23
